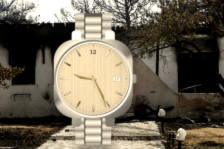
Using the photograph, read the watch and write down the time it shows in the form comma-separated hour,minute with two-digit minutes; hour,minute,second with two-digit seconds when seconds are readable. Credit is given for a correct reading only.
9,26
